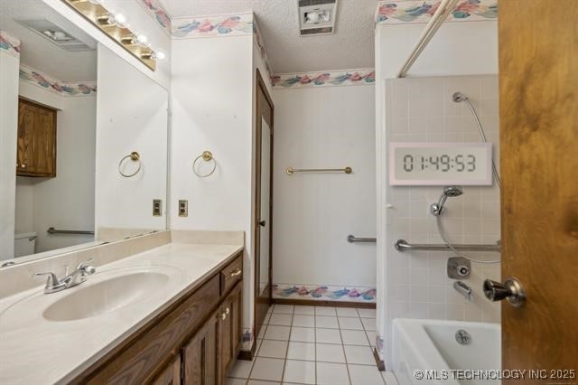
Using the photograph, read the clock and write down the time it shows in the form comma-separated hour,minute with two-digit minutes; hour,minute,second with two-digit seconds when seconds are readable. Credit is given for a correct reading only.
1,49,53
